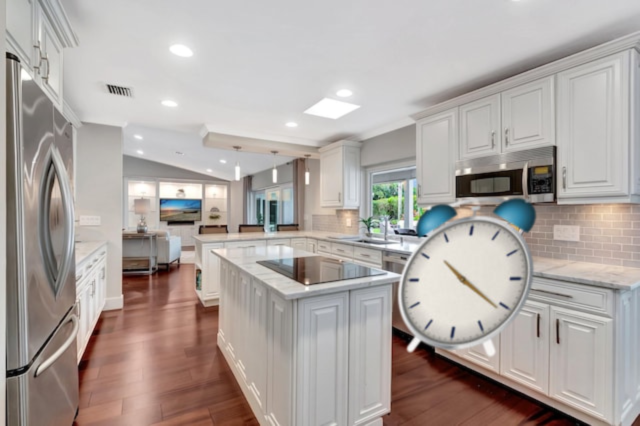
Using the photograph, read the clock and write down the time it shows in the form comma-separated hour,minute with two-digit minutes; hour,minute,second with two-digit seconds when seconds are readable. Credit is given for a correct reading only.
10,21
